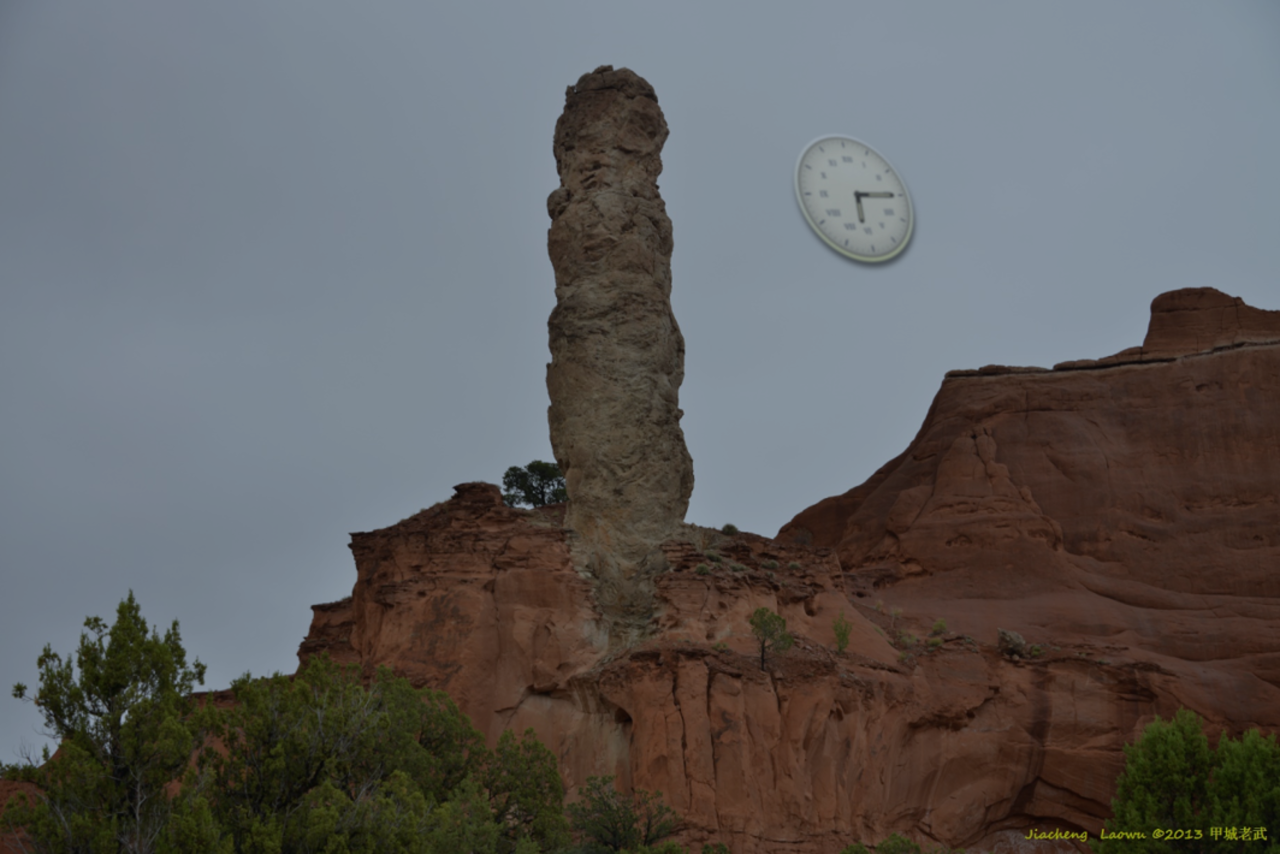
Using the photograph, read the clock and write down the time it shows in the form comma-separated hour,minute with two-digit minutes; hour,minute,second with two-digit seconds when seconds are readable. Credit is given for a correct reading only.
6,15
